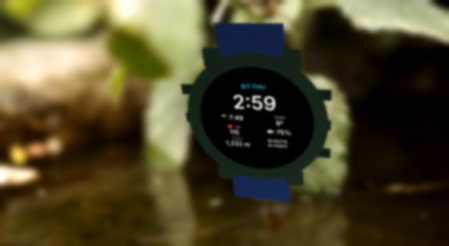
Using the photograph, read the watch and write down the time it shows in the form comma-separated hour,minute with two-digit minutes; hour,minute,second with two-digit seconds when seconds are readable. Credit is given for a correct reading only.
2,59
